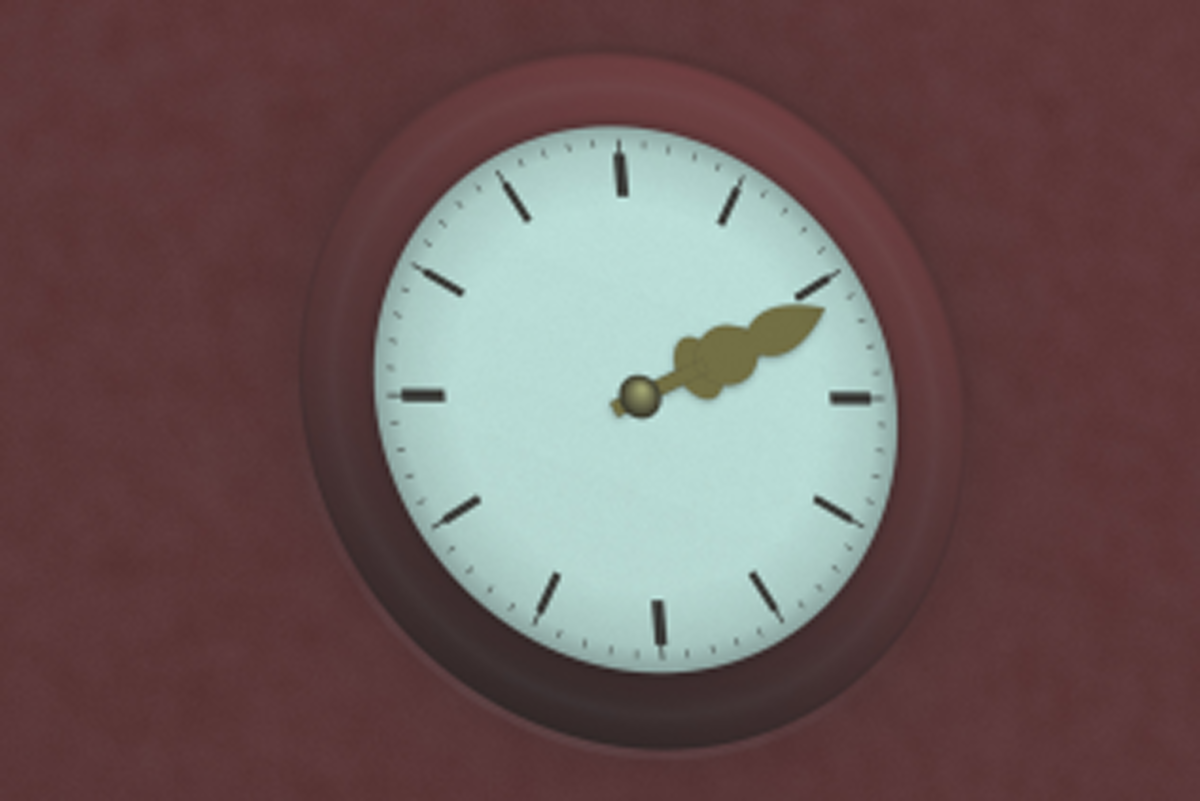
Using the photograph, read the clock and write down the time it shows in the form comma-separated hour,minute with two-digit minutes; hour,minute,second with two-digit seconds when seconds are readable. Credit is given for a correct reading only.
2,11
